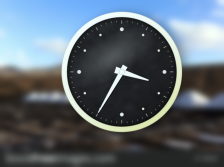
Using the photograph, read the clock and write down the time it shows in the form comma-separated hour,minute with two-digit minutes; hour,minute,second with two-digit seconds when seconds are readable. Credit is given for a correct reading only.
3,35
